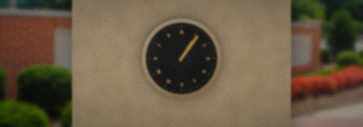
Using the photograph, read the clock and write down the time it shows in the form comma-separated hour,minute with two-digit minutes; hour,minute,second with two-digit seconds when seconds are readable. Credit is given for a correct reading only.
1,06
